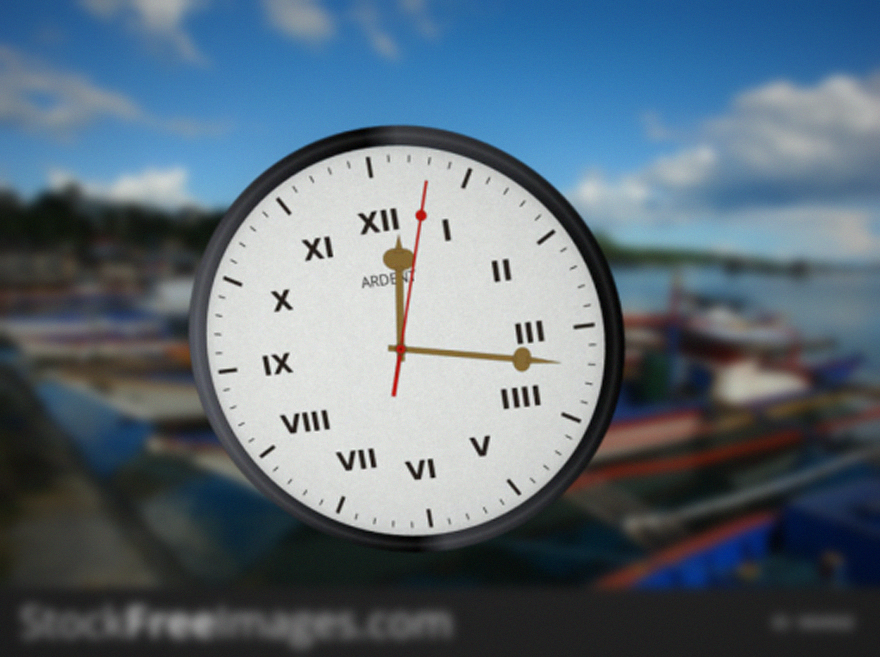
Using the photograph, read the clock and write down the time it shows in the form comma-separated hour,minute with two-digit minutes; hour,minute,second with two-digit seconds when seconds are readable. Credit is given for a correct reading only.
12,17,03
